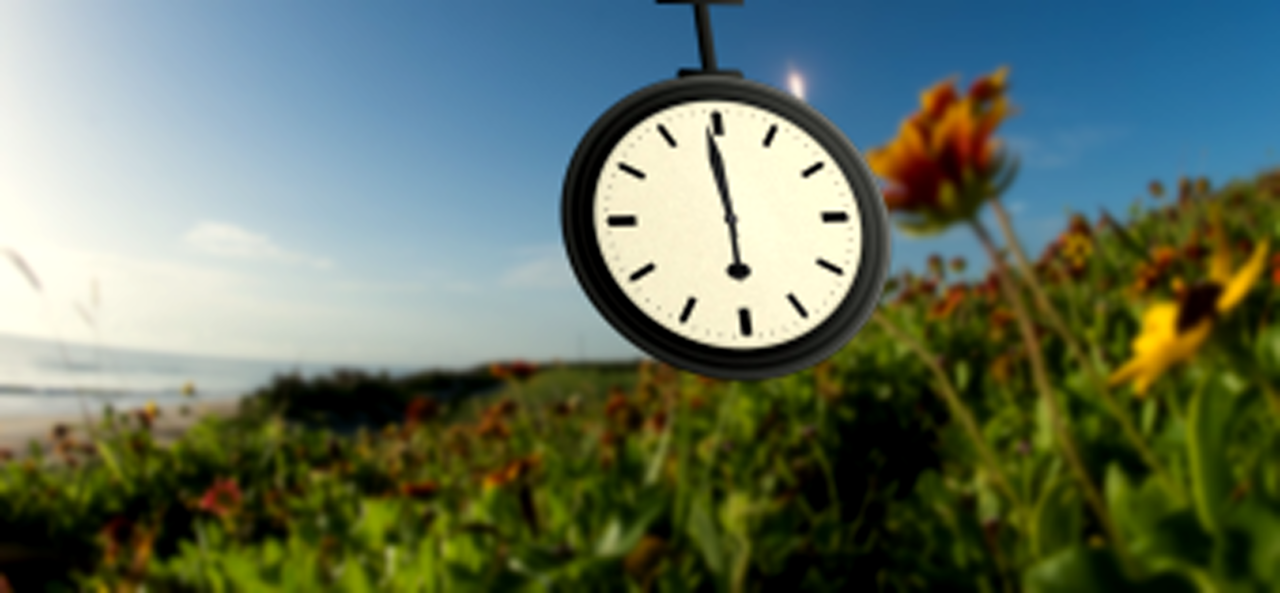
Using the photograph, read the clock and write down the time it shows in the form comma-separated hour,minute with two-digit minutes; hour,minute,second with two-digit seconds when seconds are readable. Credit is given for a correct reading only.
5,59
